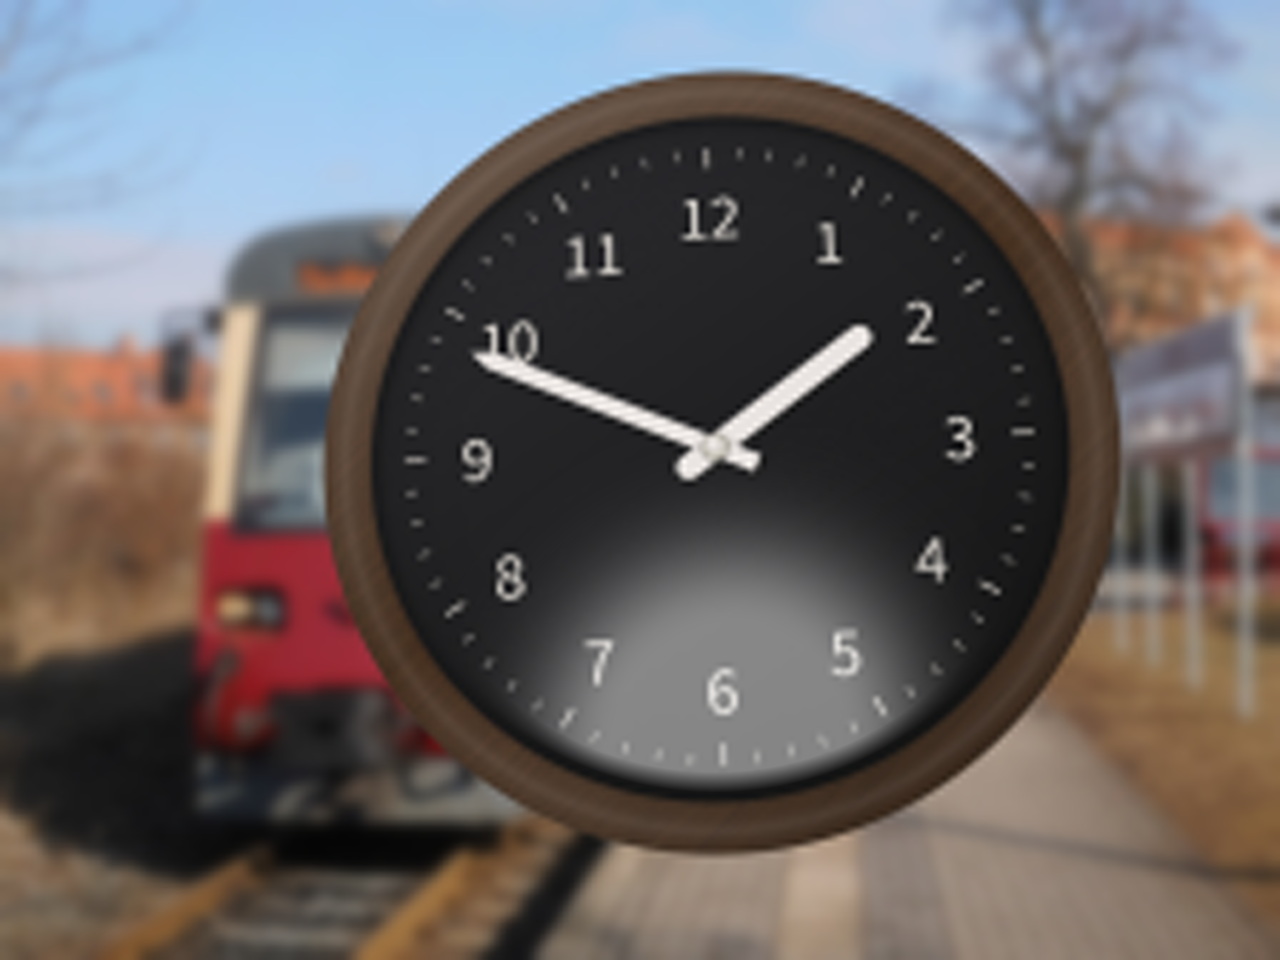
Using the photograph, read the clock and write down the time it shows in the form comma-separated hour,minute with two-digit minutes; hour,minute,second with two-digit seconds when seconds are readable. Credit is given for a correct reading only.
1,49
